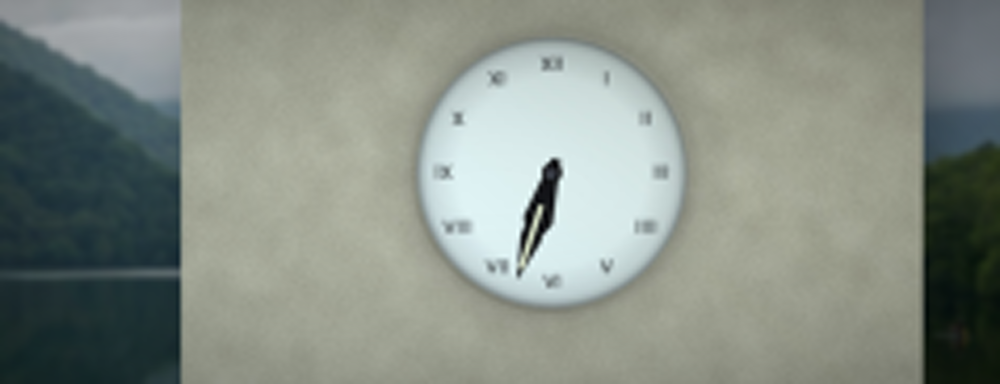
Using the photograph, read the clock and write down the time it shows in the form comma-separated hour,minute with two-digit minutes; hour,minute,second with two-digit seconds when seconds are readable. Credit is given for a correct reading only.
6,33
